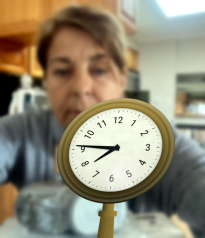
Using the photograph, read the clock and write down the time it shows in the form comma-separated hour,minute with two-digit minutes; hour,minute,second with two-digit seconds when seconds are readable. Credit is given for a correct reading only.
7,46
